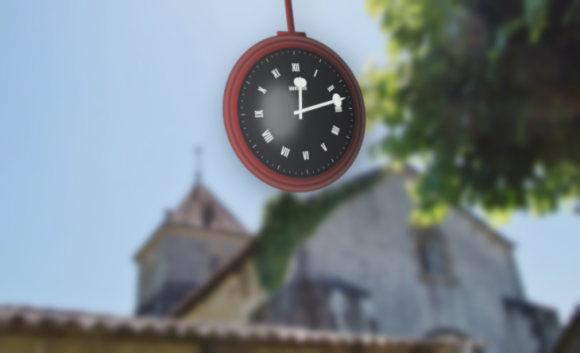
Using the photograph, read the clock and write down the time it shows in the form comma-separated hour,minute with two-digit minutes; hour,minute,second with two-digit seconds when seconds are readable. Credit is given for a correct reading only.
12,13
